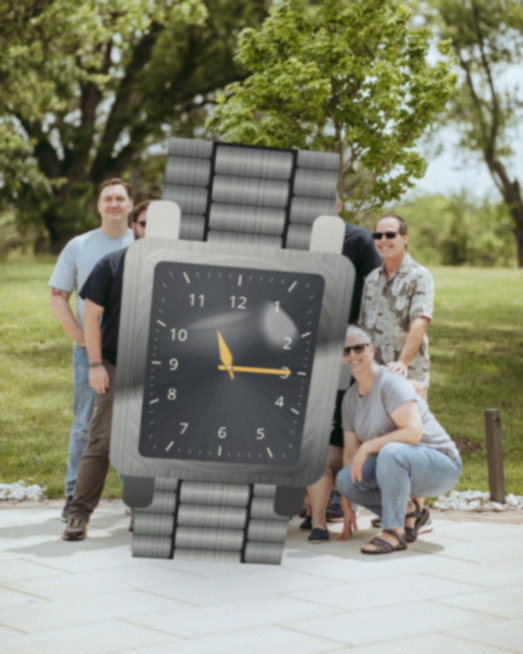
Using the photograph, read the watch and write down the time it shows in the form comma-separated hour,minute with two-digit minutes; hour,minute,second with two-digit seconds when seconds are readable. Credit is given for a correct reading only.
11,15
